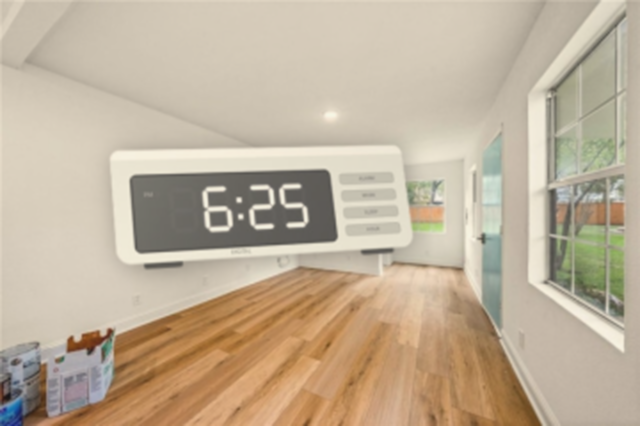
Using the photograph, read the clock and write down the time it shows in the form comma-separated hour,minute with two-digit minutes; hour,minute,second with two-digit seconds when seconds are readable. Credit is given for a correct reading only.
6,25
